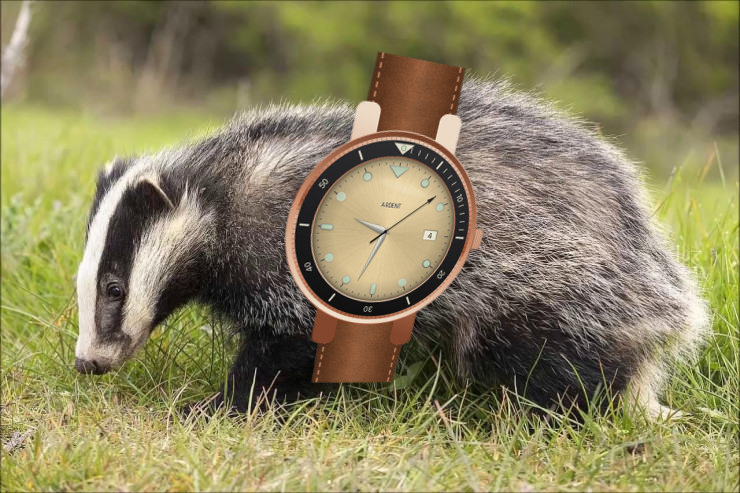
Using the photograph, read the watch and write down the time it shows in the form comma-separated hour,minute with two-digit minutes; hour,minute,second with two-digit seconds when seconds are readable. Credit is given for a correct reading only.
9,33,08
